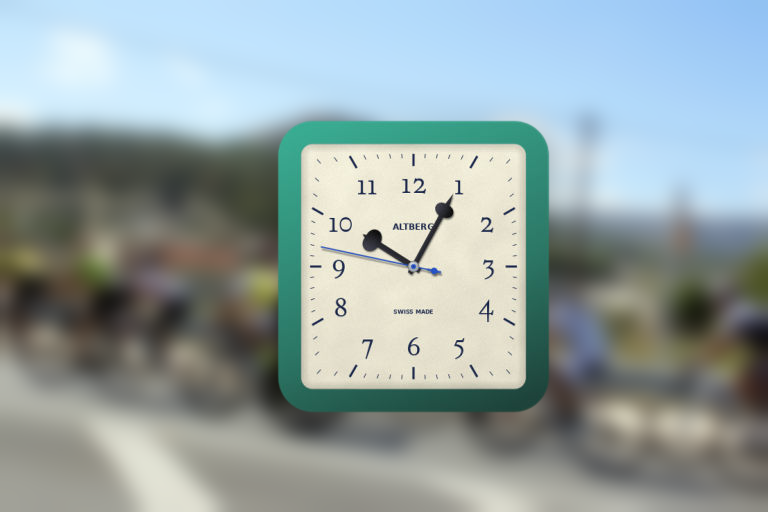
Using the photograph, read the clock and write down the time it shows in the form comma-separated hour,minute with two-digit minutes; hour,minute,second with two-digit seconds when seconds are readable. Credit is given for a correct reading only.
10,04,47
